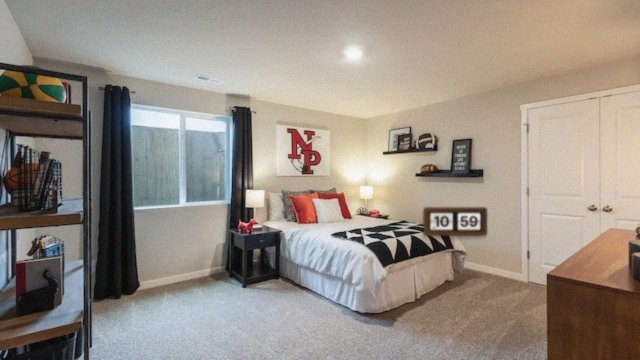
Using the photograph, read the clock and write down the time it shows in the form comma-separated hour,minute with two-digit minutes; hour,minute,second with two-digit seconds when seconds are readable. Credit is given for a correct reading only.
10,59
